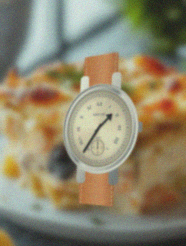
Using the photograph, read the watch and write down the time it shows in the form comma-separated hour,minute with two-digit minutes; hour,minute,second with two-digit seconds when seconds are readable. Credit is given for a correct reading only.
1,36
